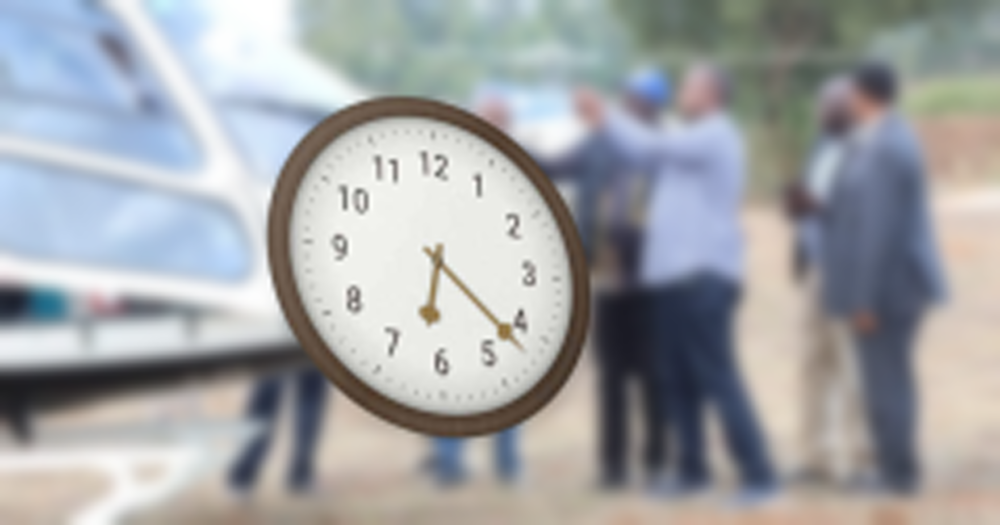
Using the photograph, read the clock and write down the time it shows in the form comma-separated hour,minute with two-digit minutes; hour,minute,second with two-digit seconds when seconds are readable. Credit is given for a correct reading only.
6,22
